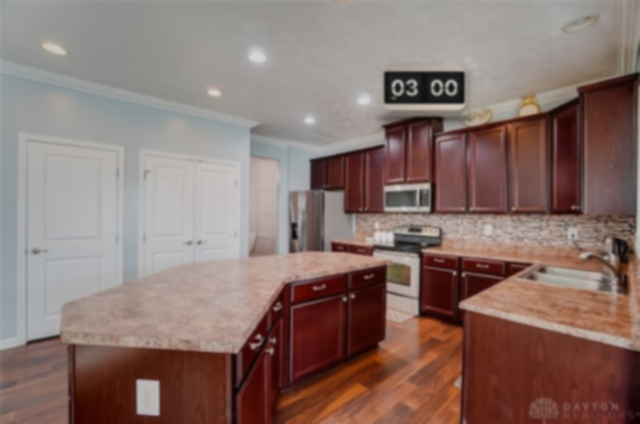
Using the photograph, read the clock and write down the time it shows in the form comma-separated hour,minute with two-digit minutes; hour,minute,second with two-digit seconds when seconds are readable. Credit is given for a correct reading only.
3,00
